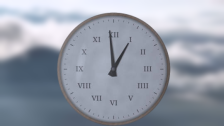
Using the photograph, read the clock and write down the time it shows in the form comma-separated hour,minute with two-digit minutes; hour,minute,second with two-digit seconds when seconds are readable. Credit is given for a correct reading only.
12,59
